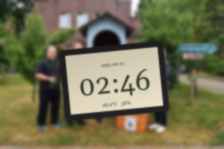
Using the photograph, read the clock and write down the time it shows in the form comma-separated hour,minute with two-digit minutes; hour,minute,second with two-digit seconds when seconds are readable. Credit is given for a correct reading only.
2,46
